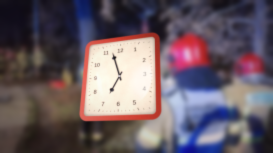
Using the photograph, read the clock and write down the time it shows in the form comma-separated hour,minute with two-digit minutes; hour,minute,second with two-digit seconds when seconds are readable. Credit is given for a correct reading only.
6,57
